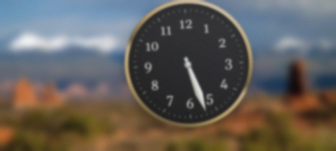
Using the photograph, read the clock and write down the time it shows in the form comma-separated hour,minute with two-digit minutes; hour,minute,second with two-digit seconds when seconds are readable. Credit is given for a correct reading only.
5,27
